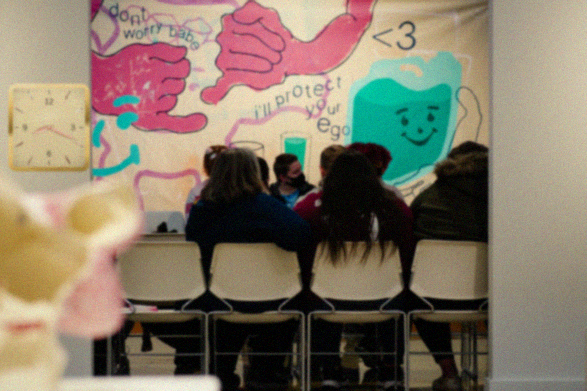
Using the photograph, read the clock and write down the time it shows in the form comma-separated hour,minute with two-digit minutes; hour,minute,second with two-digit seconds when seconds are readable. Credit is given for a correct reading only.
8,19
